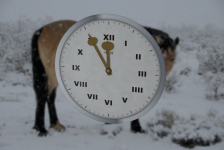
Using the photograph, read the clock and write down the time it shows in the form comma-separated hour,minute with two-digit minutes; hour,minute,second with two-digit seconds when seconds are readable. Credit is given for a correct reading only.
11,55
